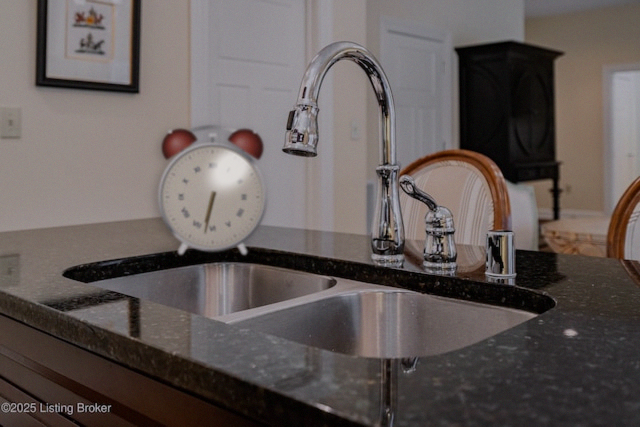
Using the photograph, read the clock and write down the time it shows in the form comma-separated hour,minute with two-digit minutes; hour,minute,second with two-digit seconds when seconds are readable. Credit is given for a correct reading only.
6,32
